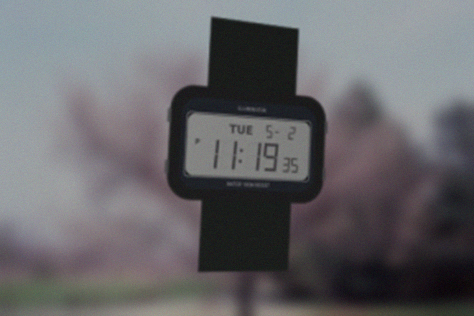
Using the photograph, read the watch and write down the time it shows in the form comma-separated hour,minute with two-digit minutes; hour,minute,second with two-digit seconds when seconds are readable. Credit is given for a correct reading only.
11,19,35
